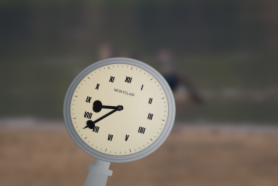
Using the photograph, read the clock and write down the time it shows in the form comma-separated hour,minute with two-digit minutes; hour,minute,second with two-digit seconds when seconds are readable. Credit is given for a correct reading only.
8,37
